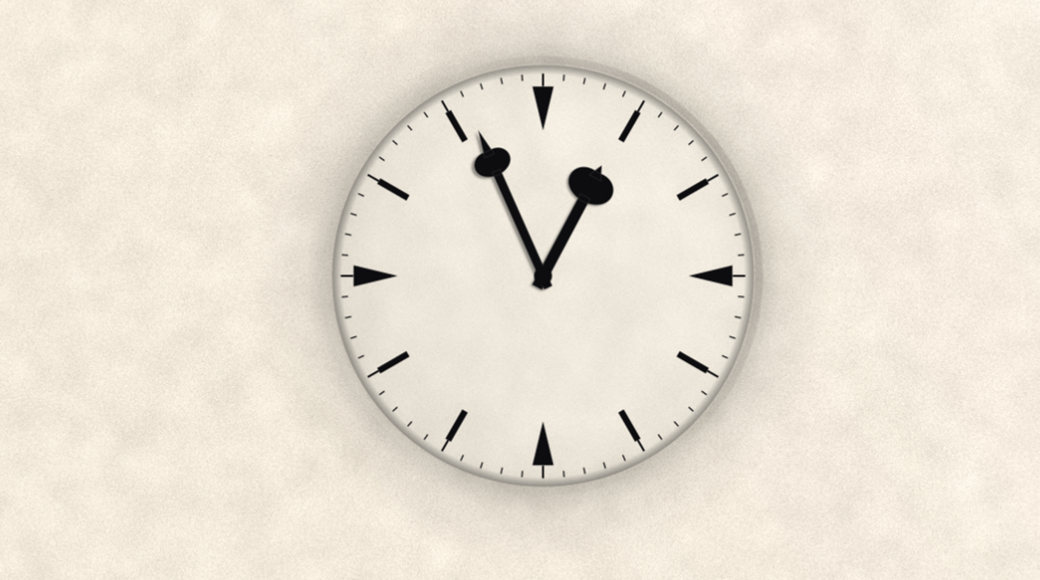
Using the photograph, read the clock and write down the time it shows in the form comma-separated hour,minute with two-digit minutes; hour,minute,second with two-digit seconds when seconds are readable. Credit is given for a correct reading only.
12,56
